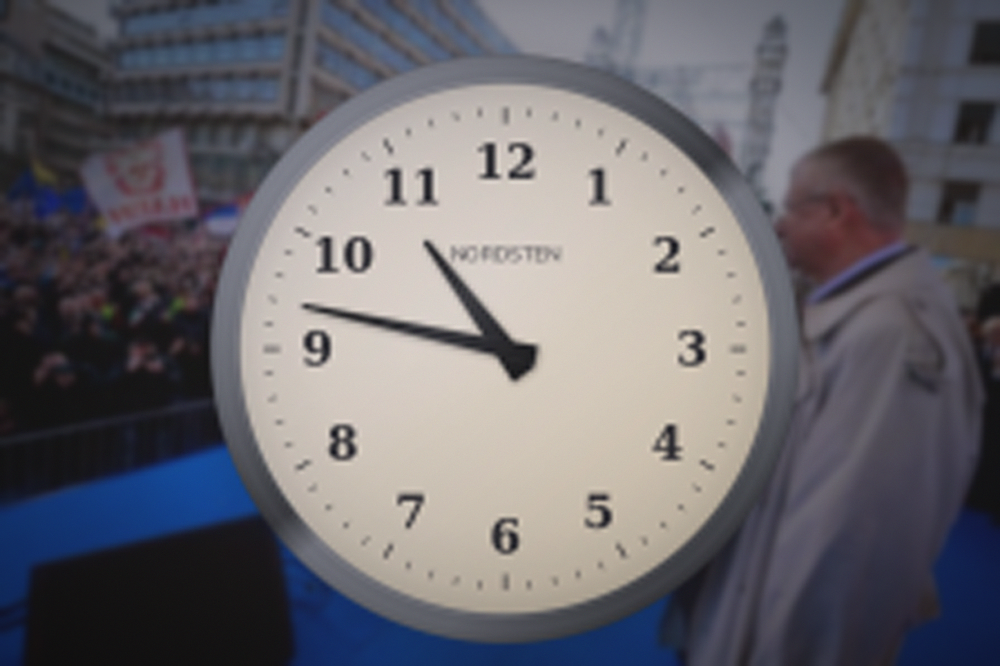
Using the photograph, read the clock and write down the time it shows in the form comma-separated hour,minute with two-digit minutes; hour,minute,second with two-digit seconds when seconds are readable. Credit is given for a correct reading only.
10,47
